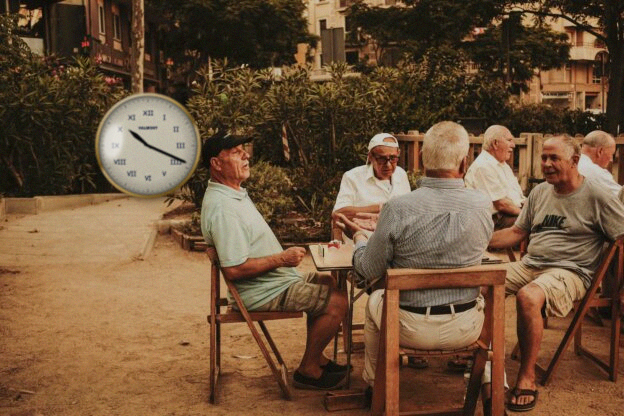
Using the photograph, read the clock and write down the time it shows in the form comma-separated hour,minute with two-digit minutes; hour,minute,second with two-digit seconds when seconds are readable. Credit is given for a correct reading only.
10,19
